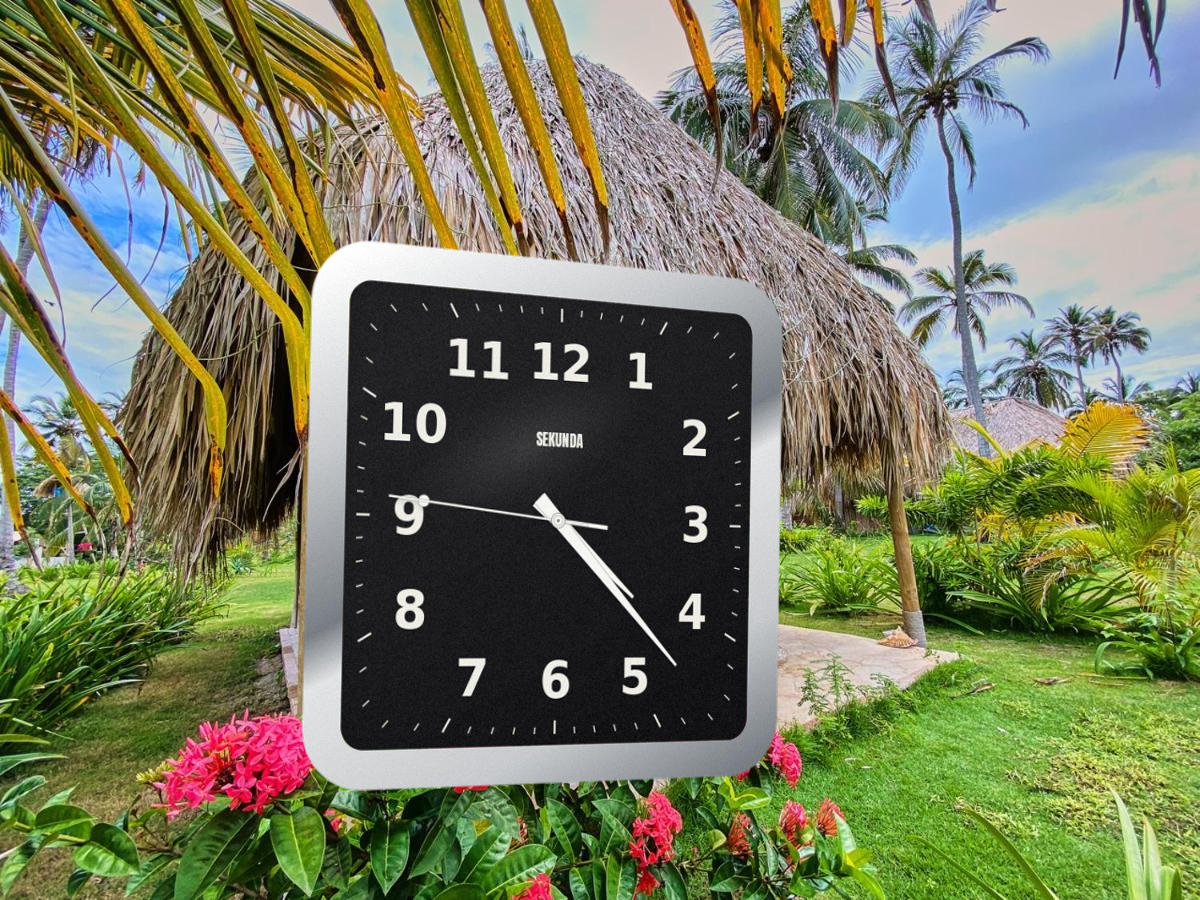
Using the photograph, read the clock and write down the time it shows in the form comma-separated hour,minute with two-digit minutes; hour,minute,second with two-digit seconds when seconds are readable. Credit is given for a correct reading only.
4,22,46
